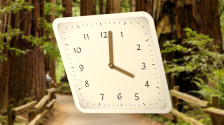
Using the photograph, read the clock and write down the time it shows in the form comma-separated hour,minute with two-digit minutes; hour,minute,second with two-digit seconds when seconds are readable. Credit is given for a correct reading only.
4,02
